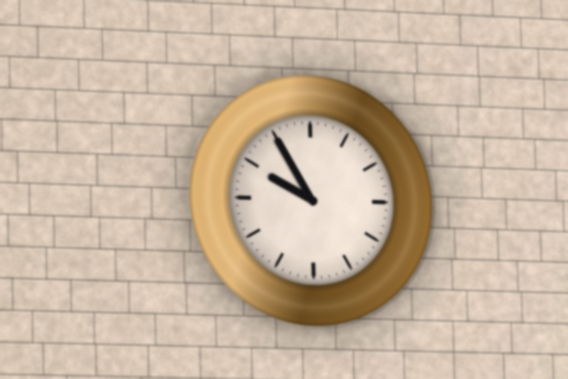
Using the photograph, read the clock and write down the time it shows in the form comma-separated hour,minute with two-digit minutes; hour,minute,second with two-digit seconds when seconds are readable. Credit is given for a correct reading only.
9,55
